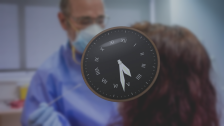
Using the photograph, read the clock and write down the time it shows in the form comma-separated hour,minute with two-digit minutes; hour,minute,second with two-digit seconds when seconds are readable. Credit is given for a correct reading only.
4,27
